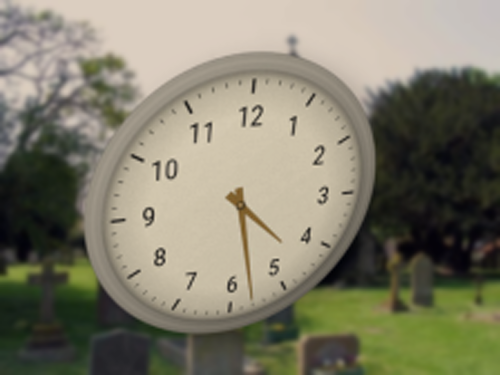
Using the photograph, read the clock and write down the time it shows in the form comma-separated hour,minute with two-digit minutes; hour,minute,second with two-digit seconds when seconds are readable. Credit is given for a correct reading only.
4,28
